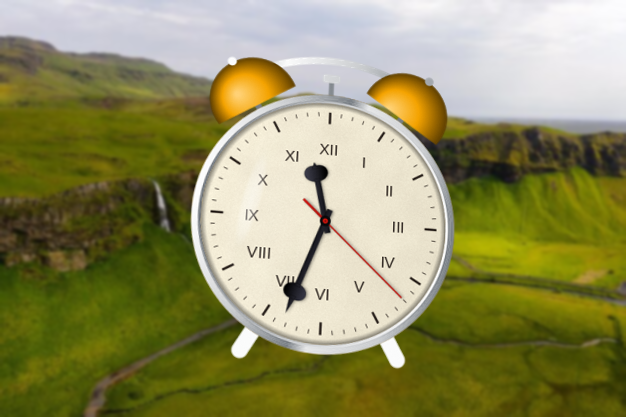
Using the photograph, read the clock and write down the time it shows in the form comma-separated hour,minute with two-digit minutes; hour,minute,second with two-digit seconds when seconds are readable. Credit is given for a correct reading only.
11,33,22
